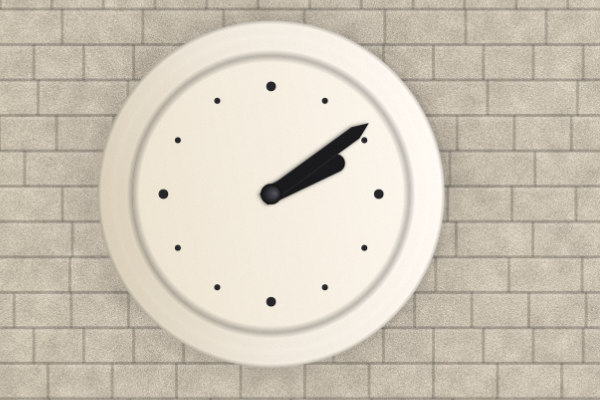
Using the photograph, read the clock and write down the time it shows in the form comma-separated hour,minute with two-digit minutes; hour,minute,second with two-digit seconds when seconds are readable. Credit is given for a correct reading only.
2,09
